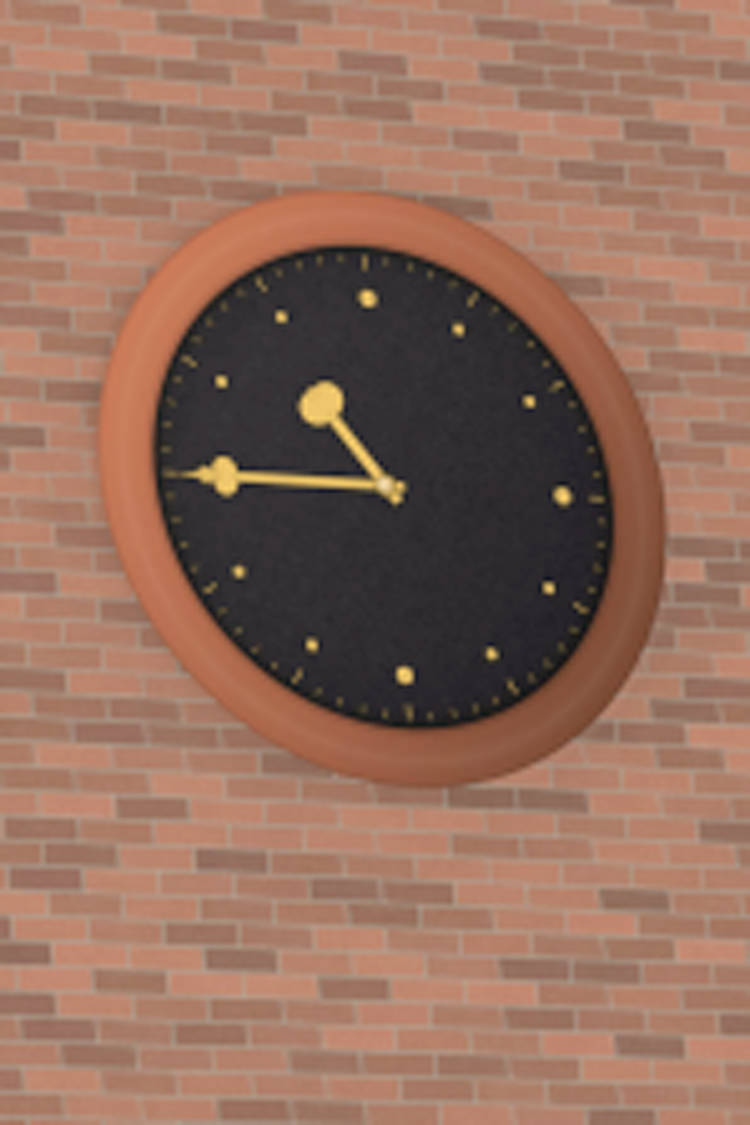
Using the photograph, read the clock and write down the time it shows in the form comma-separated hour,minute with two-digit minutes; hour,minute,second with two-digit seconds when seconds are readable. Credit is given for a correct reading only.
10,45
